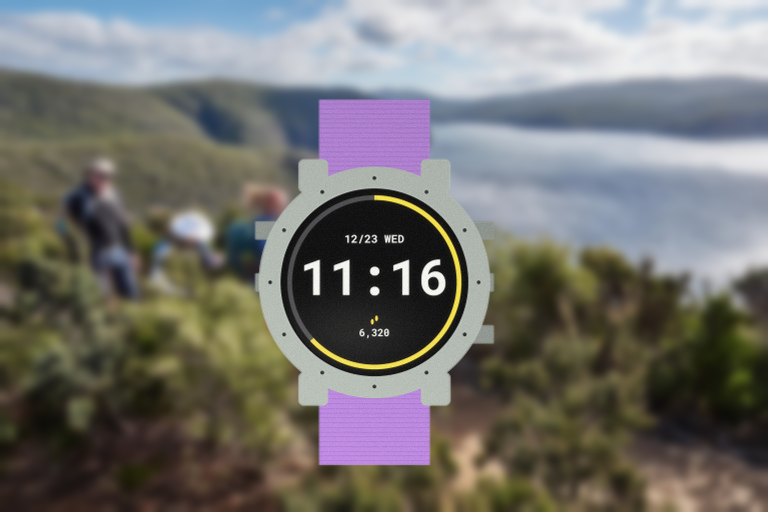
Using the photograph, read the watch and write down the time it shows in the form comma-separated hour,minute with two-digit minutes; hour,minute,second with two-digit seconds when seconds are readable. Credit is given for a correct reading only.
11,16
